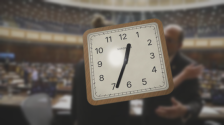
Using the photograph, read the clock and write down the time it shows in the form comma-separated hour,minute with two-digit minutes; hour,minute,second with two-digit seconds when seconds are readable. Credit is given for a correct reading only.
12,34
